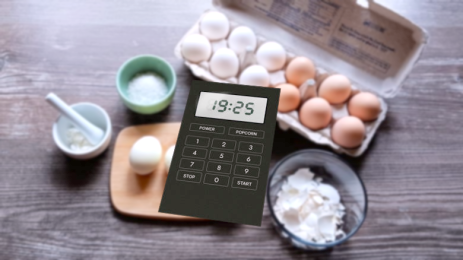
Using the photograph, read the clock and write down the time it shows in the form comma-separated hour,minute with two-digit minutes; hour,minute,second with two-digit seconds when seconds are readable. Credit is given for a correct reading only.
19,25
